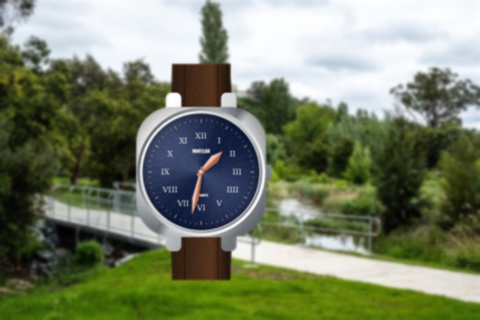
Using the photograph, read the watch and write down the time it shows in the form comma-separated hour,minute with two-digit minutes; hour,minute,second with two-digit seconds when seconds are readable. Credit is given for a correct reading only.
1,32
